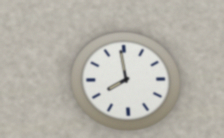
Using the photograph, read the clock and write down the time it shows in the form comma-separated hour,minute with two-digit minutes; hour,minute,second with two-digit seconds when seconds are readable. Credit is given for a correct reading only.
7,59
